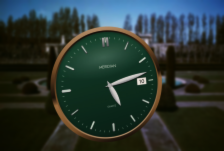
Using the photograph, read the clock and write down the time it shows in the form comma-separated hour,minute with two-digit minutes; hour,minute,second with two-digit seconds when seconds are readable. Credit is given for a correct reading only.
5,13
